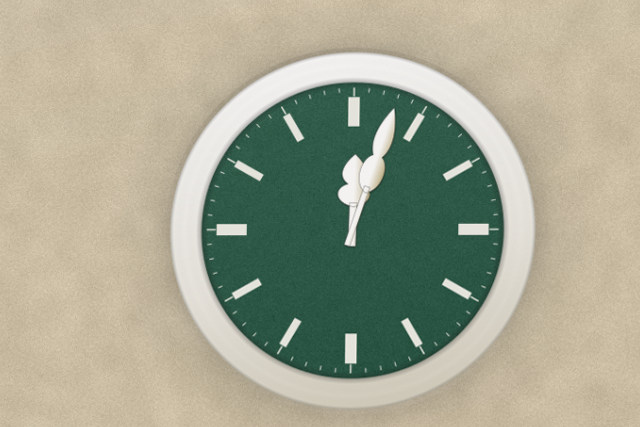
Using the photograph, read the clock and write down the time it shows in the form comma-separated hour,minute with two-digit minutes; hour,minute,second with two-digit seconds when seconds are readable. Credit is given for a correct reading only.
12,03
